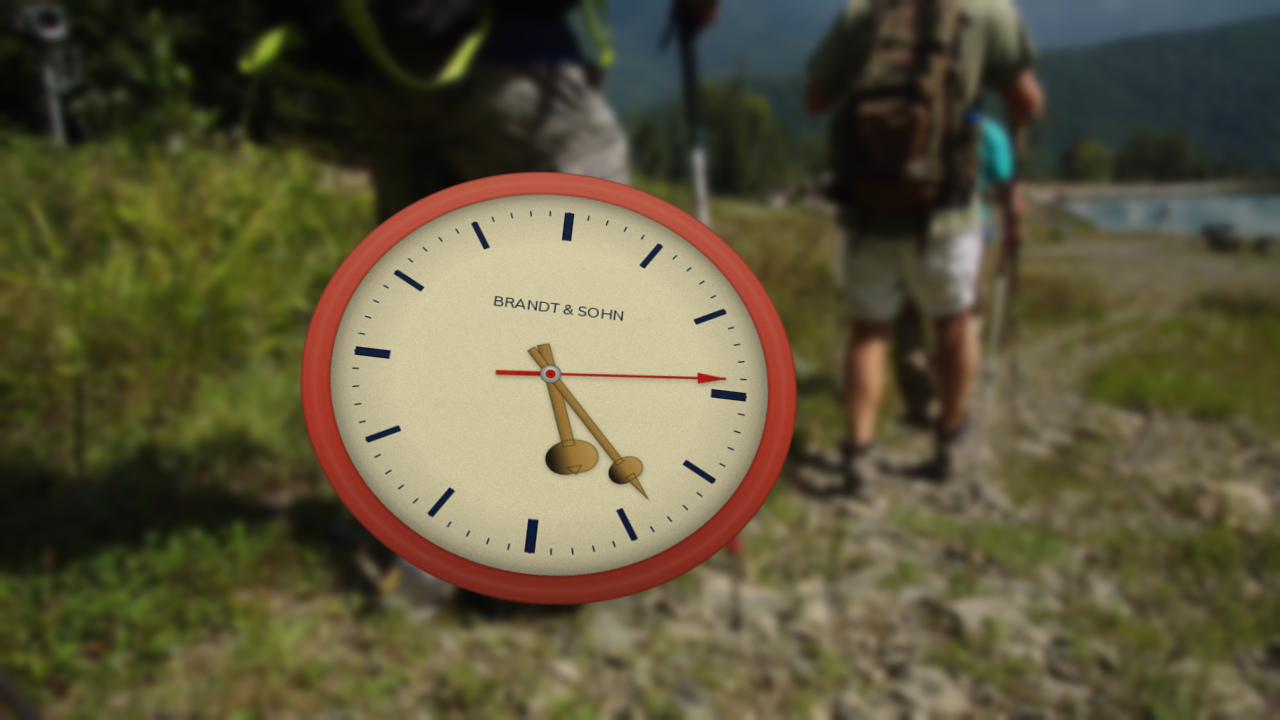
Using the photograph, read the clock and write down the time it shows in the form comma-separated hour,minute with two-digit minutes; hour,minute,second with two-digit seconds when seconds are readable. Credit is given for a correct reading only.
5,23,14
